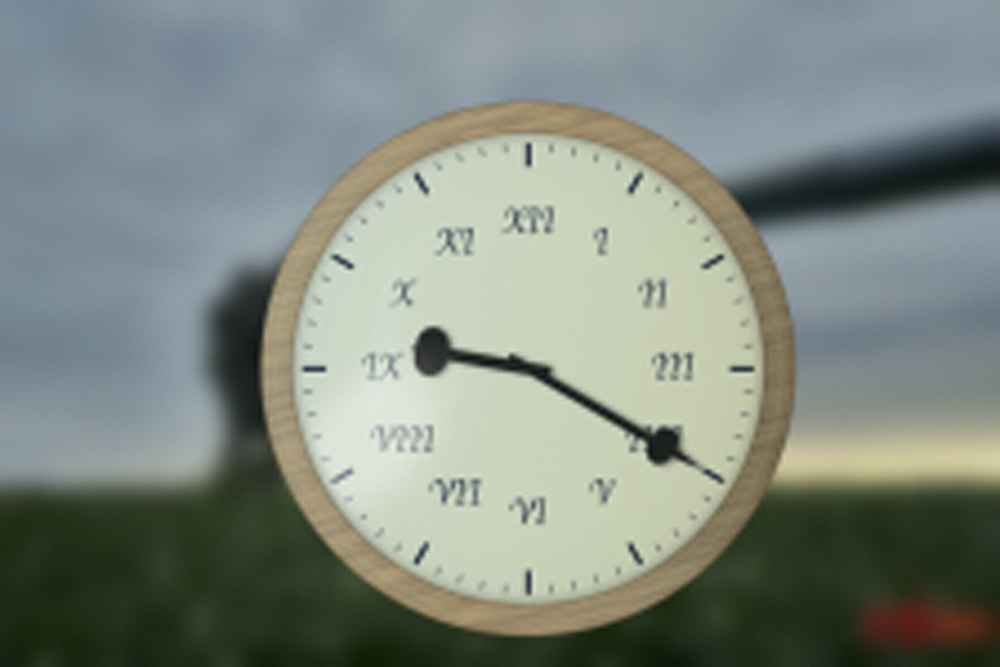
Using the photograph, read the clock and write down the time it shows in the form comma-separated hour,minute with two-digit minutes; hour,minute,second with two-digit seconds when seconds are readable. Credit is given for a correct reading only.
9,20
